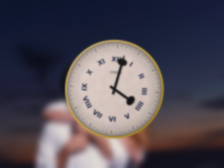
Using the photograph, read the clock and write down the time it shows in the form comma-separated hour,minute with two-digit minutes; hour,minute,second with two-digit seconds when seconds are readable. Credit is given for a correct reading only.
4,02
